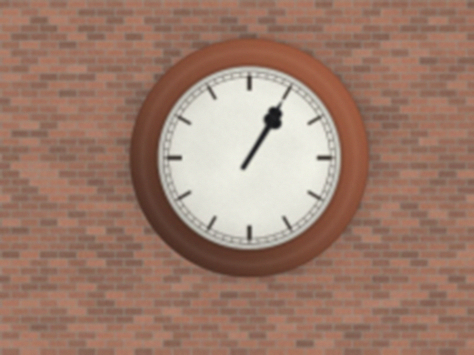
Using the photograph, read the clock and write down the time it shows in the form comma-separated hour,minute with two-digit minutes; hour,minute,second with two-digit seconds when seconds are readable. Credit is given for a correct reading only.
1,05
